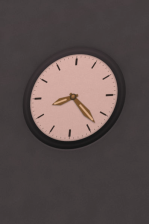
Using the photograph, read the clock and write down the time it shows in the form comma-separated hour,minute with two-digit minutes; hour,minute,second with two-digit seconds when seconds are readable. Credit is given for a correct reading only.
8,23
